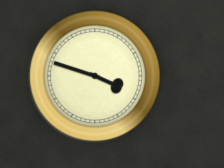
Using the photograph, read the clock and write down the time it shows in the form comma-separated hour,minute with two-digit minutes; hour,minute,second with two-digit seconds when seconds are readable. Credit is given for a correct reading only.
3,48
